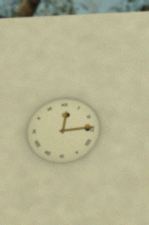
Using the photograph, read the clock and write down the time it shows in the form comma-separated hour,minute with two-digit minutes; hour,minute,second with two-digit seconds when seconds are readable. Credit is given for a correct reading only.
12,14
